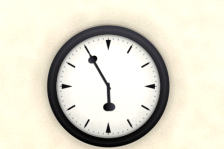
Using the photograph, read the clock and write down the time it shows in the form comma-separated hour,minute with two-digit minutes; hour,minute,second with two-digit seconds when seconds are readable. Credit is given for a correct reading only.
5,55
